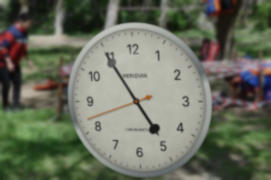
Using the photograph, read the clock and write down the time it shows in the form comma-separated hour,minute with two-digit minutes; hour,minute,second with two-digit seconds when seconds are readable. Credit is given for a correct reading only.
4,54,42
